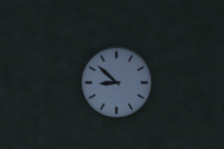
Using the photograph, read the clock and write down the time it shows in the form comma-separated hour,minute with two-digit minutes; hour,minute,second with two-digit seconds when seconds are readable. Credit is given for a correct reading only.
8,52
